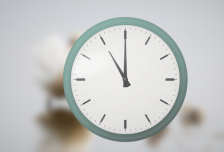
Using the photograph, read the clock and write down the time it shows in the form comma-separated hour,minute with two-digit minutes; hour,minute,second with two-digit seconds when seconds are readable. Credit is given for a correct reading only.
11,00
